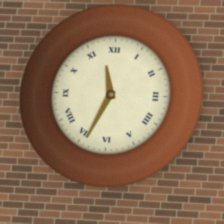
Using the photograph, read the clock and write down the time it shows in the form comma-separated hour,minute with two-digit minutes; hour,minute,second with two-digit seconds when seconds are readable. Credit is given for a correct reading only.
11,34
